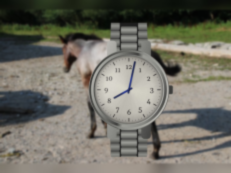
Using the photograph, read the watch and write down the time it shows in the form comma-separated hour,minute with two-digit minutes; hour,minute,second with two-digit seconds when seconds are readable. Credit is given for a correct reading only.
8,02
